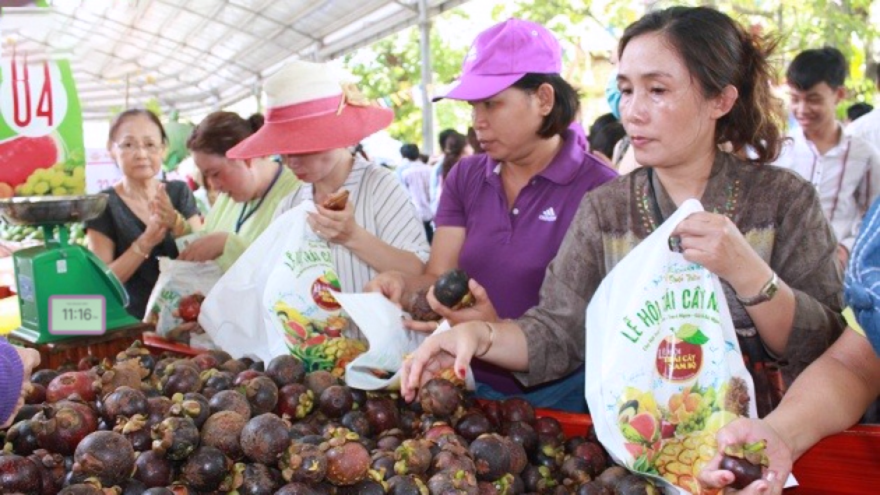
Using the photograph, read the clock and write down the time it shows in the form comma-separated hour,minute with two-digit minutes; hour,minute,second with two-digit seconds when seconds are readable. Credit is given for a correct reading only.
11,16
